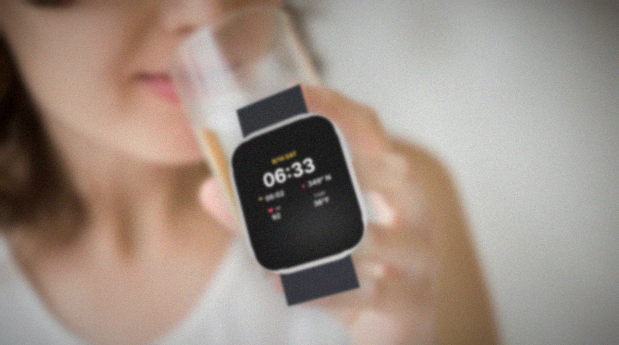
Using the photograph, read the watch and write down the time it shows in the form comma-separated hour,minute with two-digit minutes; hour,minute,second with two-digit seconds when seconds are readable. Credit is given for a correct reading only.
6,33
